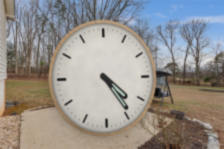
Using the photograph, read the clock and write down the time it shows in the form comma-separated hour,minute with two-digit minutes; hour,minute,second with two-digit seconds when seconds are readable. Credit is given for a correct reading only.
4,24
